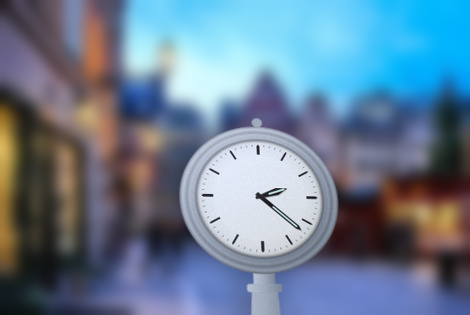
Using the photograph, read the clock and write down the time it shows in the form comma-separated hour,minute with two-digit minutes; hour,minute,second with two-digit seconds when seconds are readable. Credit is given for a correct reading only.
2,22
